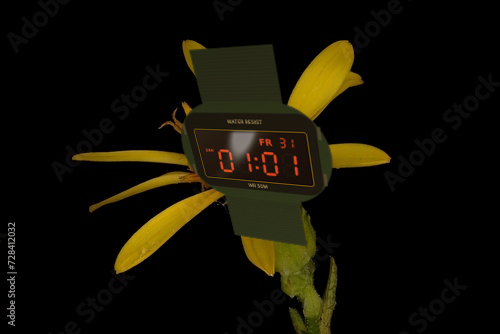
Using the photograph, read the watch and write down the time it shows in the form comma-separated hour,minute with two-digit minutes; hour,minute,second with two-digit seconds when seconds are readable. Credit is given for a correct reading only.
1,01
